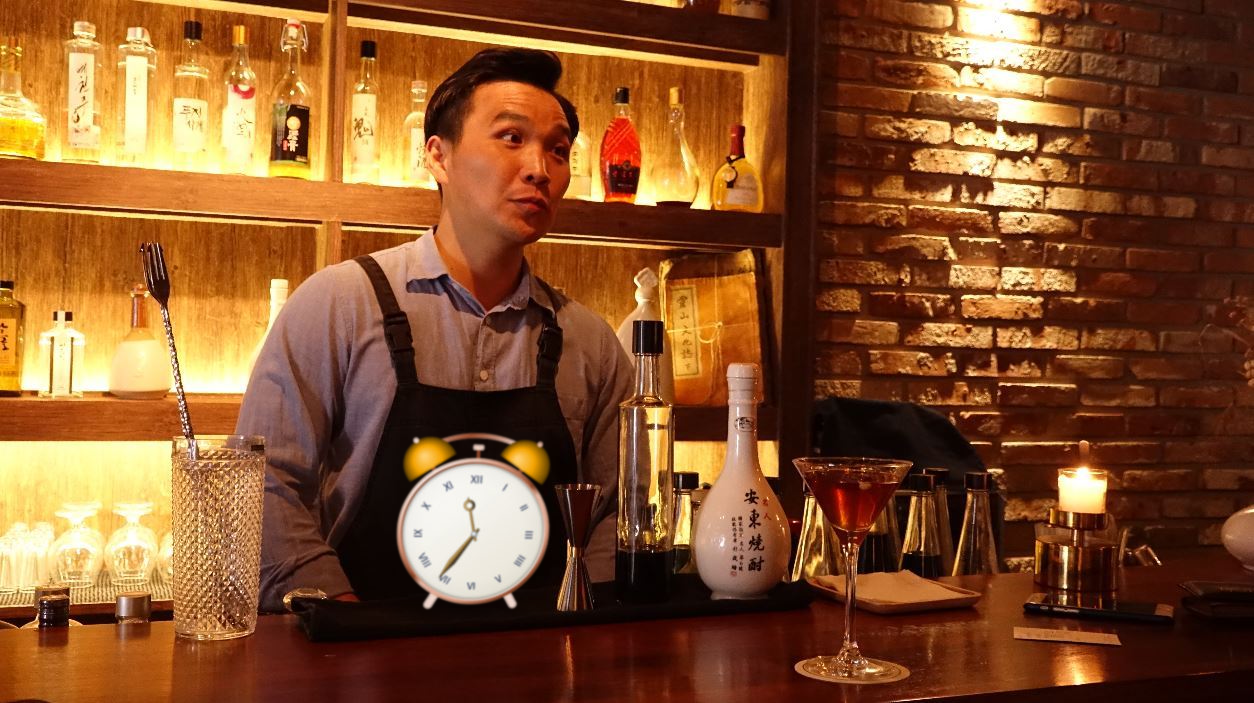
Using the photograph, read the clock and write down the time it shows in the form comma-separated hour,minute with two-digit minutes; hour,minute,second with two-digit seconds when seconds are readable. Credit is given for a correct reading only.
11,36
